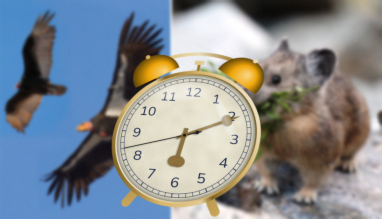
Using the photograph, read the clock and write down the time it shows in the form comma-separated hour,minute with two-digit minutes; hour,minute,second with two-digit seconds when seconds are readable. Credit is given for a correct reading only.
6,10,42
